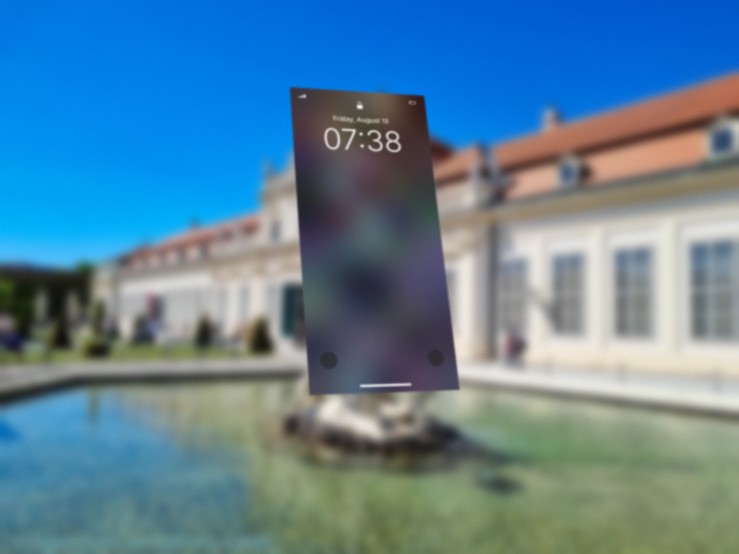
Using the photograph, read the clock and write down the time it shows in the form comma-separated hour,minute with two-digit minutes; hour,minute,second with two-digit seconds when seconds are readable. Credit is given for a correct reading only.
7,38
